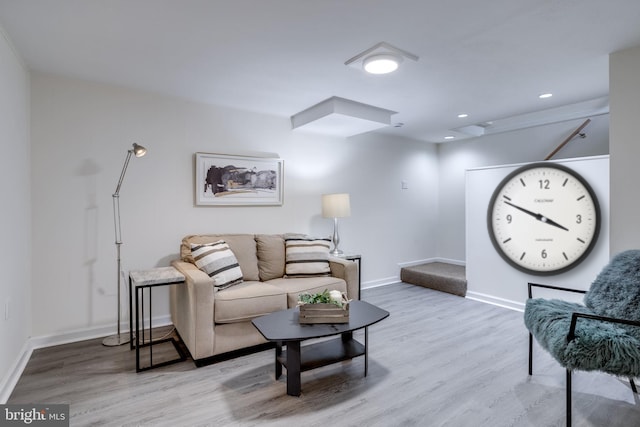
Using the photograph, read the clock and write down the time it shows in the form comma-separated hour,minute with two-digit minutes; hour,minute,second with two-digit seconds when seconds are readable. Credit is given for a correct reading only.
3,49
